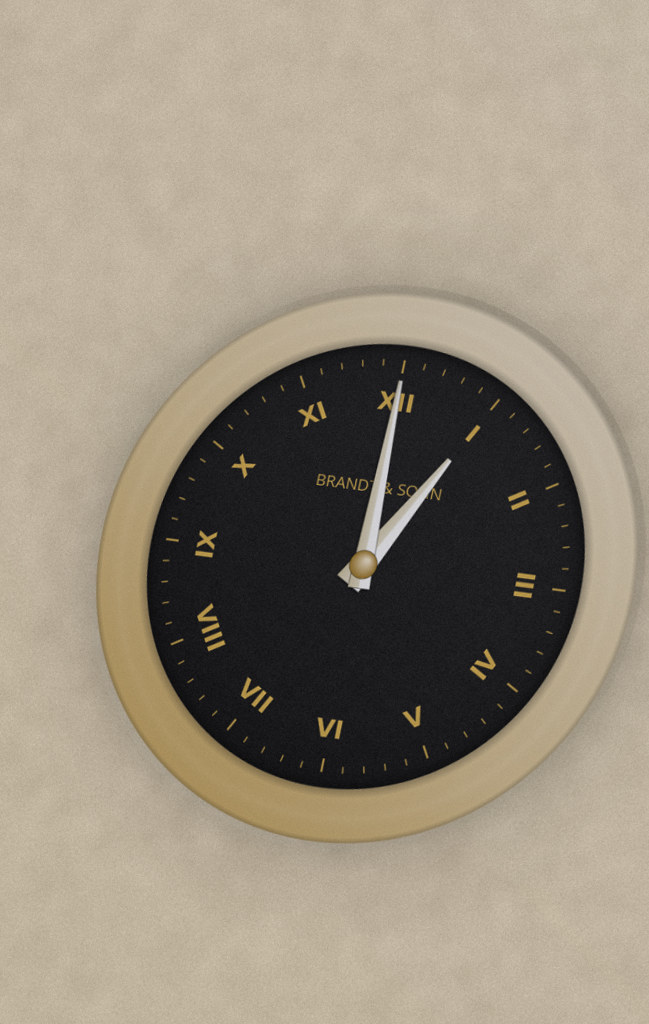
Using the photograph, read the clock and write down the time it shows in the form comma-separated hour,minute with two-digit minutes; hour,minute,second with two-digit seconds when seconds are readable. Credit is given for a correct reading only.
1,00
